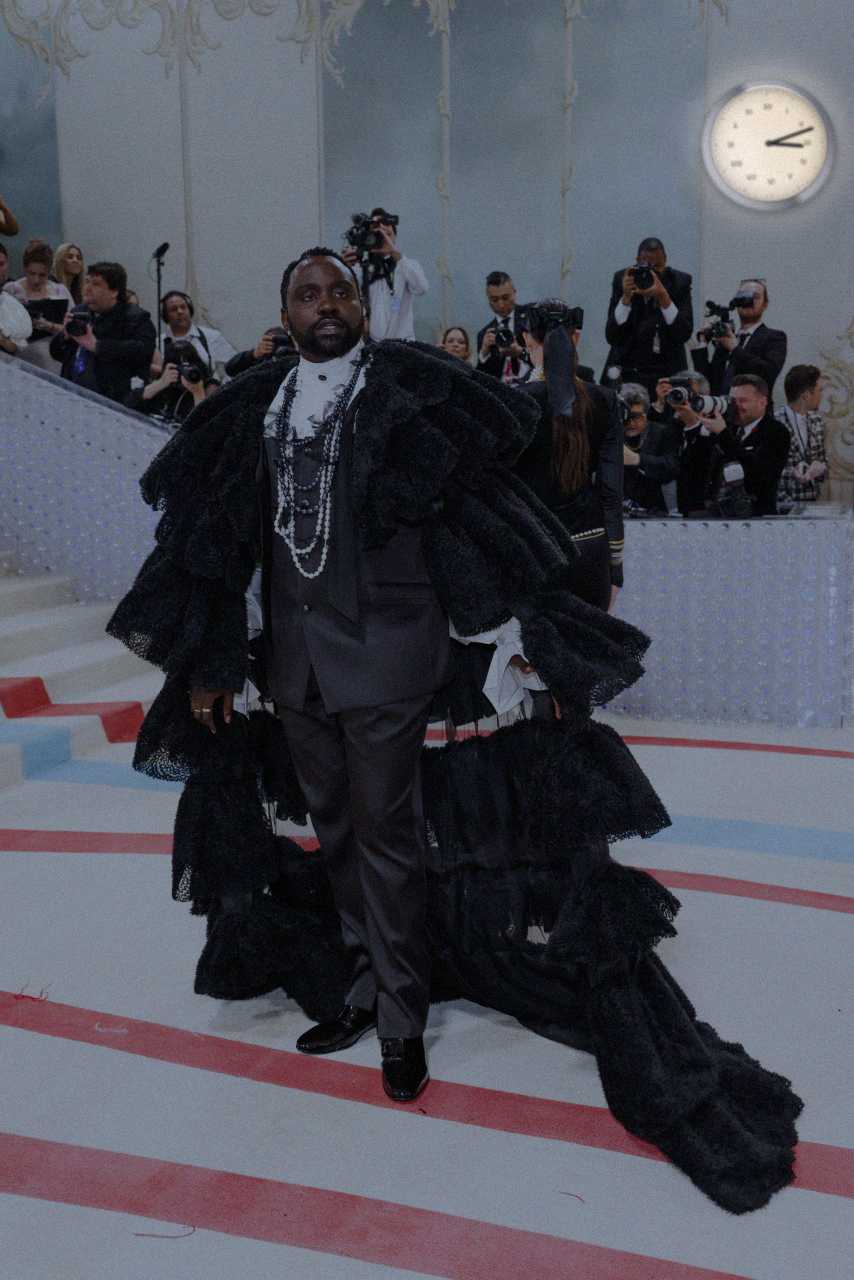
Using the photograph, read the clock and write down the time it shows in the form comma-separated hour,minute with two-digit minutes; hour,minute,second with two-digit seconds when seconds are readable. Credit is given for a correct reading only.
3,12
